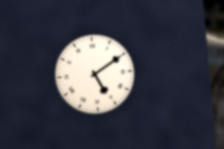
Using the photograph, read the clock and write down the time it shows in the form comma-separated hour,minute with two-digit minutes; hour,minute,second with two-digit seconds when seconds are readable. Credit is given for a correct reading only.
5,10
